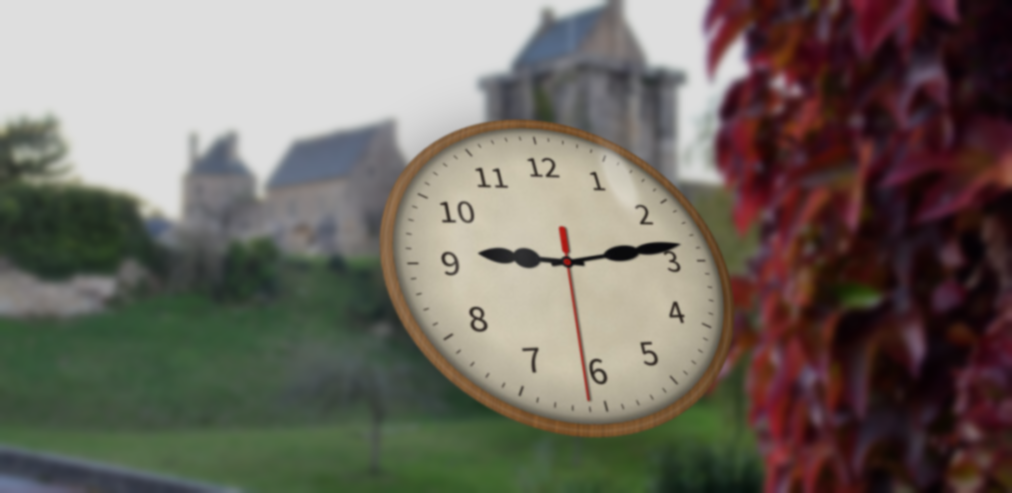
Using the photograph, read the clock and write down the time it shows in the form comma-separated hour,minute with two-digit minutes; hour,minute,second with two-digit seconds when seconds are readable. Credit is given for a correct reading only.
9,13,31
